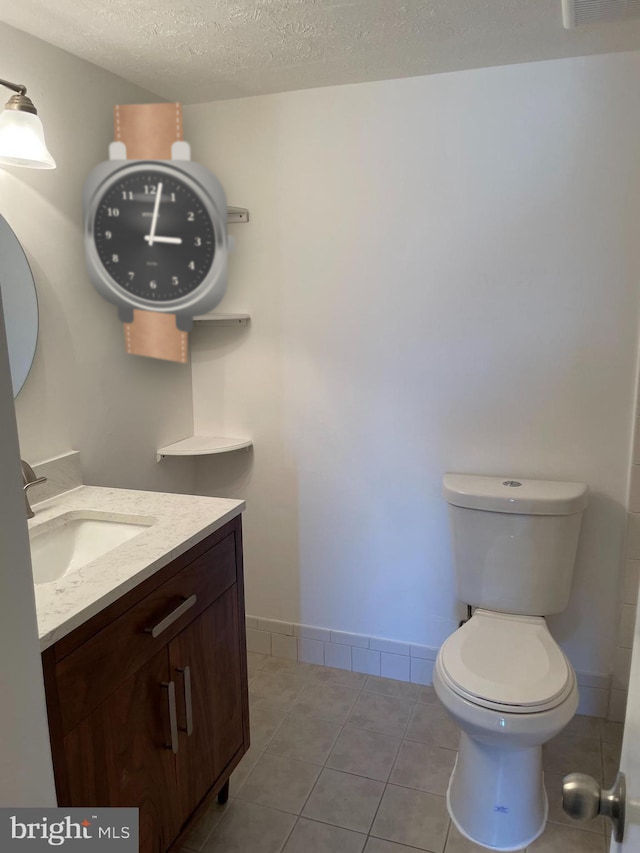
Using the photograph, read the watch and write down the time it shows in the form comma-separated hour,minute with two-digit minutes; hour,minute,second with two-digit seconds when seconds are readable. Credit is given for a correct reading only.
3,02
